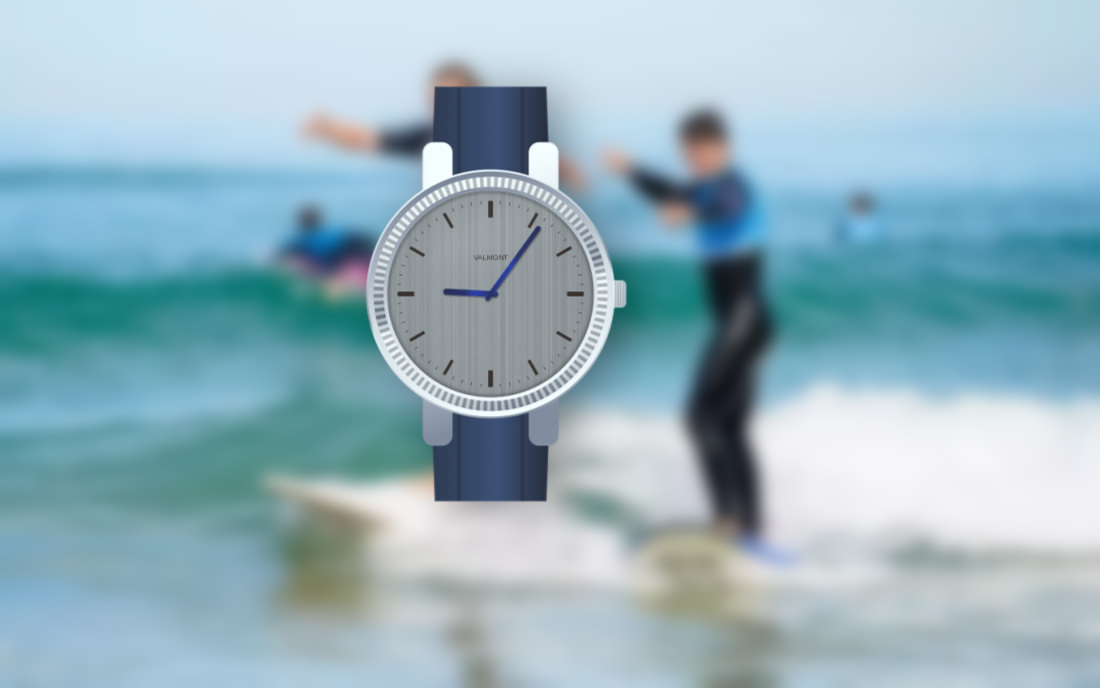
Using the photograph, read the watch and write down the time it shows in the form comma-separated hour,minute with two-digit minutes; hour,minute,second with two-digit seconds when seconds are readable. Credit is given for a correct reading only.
9,06
